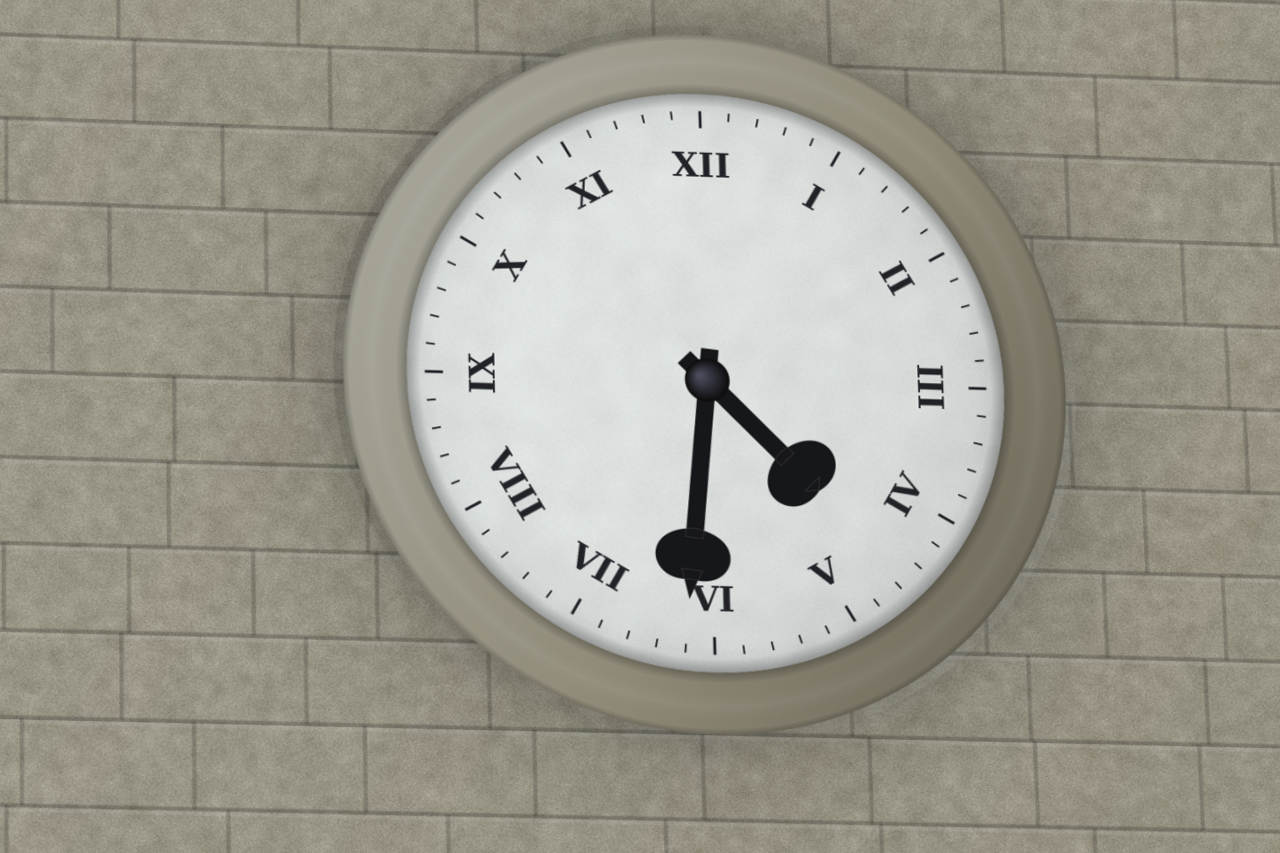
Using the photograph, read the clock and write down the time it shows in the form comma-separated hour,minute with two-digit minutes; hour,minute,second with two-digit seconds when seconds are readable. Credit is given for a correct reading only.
4,31
